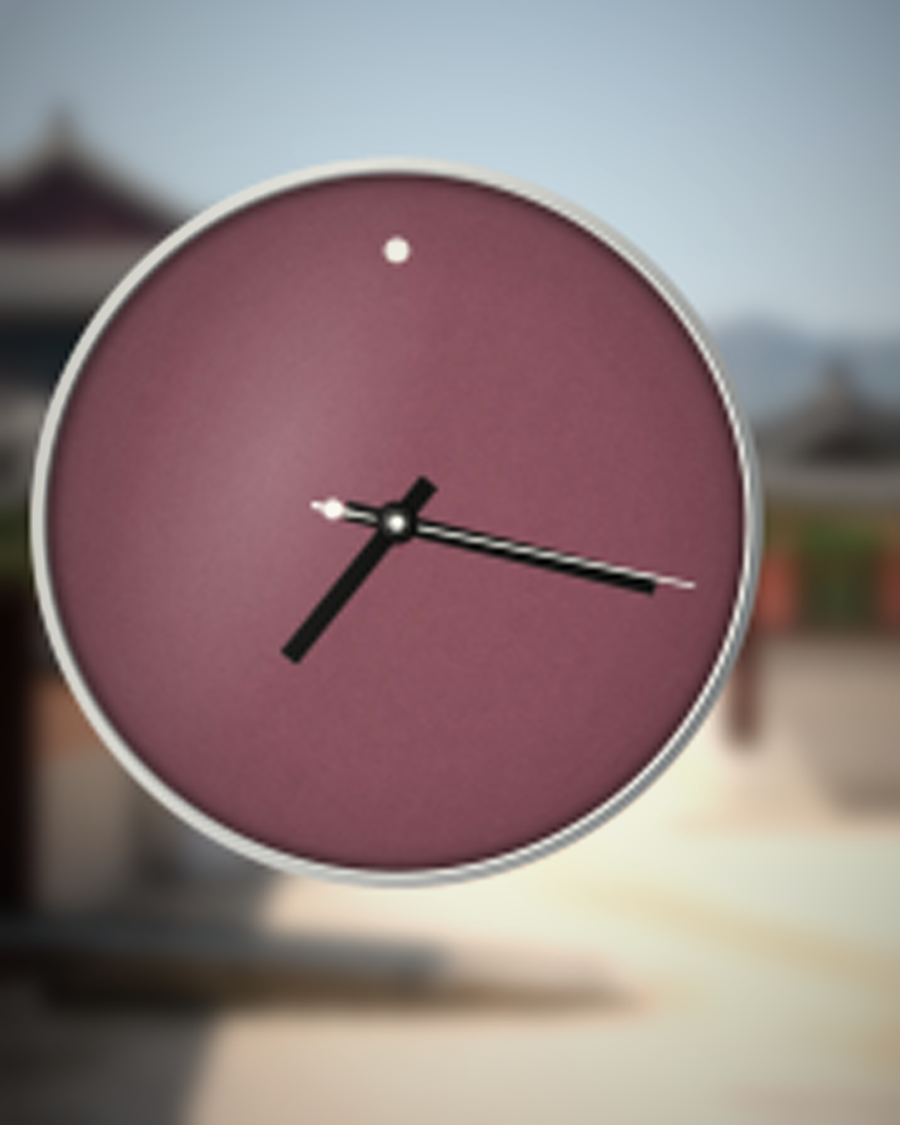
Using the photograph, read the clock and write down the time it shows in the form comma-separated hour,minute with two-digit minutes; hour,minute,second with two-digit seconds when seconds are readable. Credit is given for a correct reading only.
7,17,17
